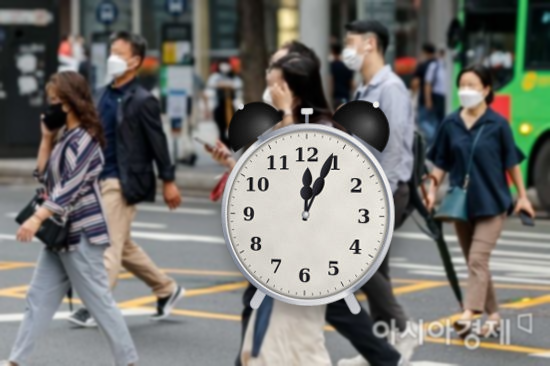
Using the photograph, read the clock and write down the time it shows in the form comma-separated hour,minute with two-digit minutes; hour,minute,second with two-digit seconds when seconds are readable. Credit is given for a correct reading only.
12,04
